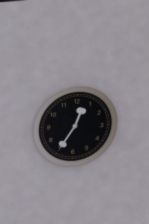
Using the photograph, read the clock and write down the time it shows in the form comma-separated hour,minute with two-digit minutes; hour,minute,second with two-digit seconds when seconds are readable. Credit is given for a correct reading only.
12,35
